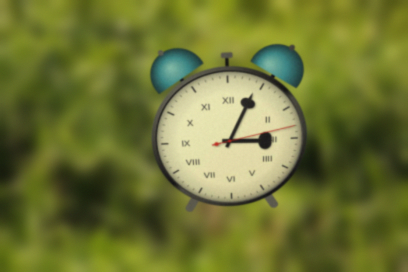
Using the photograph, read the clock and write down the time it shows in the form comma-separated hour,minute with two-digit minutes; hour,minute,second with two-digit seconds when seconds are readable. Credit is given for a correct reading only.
3,04,13
